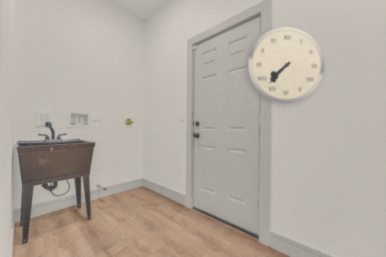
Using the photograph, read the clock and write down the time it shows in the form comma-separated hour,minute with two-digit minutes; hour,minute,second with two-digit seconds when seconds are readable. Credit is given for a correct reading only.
7,37
